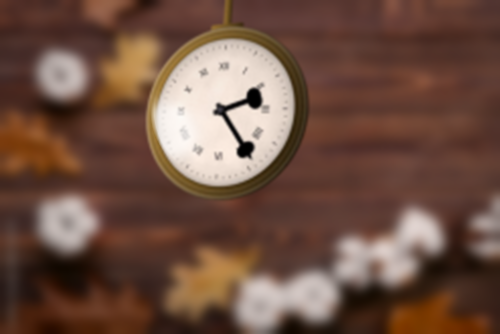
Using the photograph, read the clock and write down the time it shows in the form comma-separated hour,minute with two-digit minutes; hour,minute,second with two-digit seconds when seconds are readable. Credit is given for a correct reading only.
2,24
